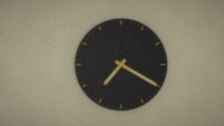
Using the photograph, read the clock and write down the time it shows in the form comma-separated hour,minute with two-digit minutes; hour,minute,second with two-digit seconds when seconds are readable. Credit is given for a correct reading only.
7,20
